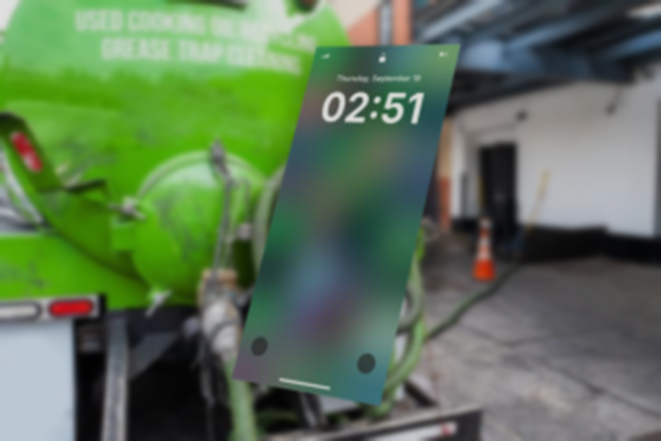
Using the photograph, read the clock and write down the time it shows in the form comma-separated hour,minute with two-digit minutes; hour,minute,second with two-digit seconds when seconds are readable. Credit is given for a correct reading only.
2,51
